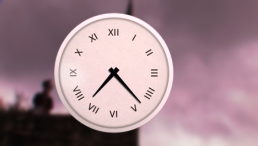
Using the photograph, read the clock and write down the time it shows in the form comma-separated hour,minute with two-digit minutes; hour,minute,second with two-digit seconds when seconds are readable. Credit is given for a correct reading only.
7,23
